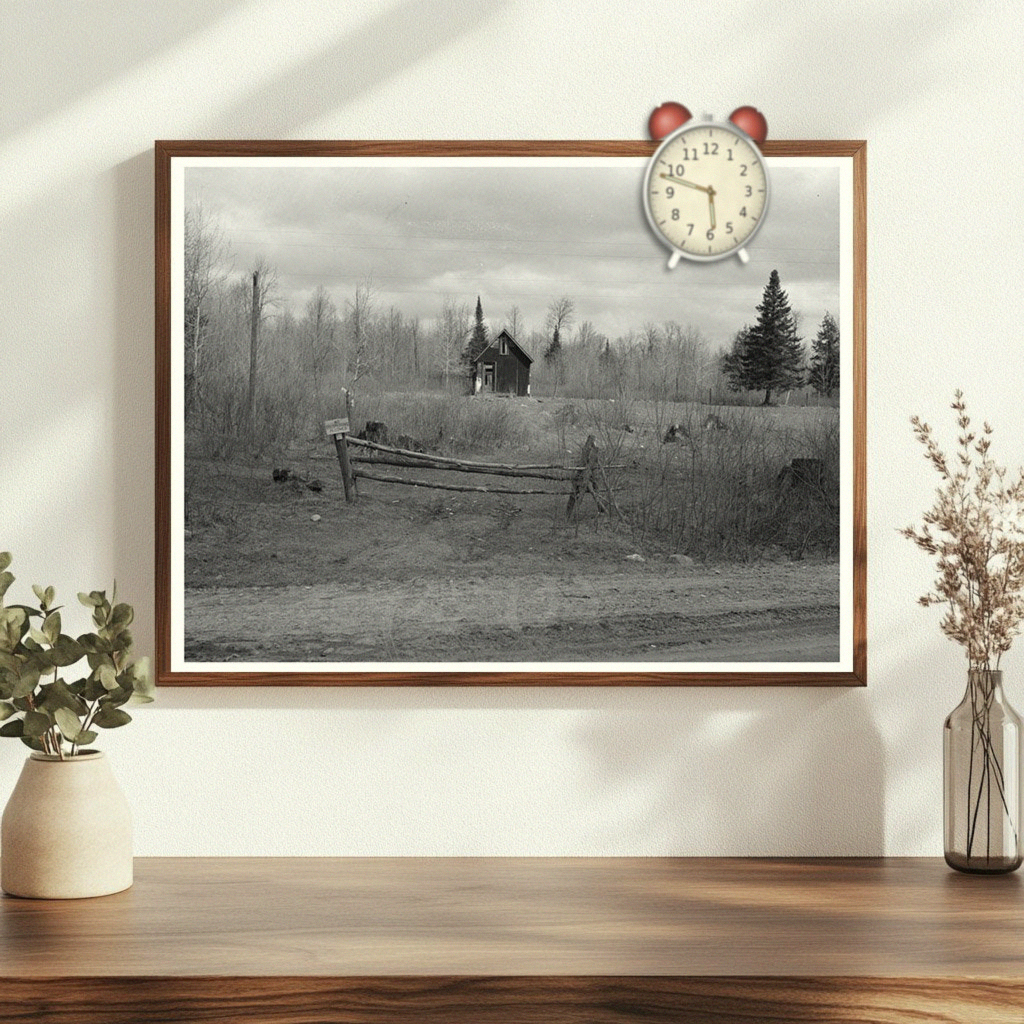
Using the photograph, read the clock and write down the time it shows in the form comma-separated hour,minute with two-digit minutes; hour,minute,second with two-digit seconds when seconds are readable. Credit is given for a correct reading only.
5,48
